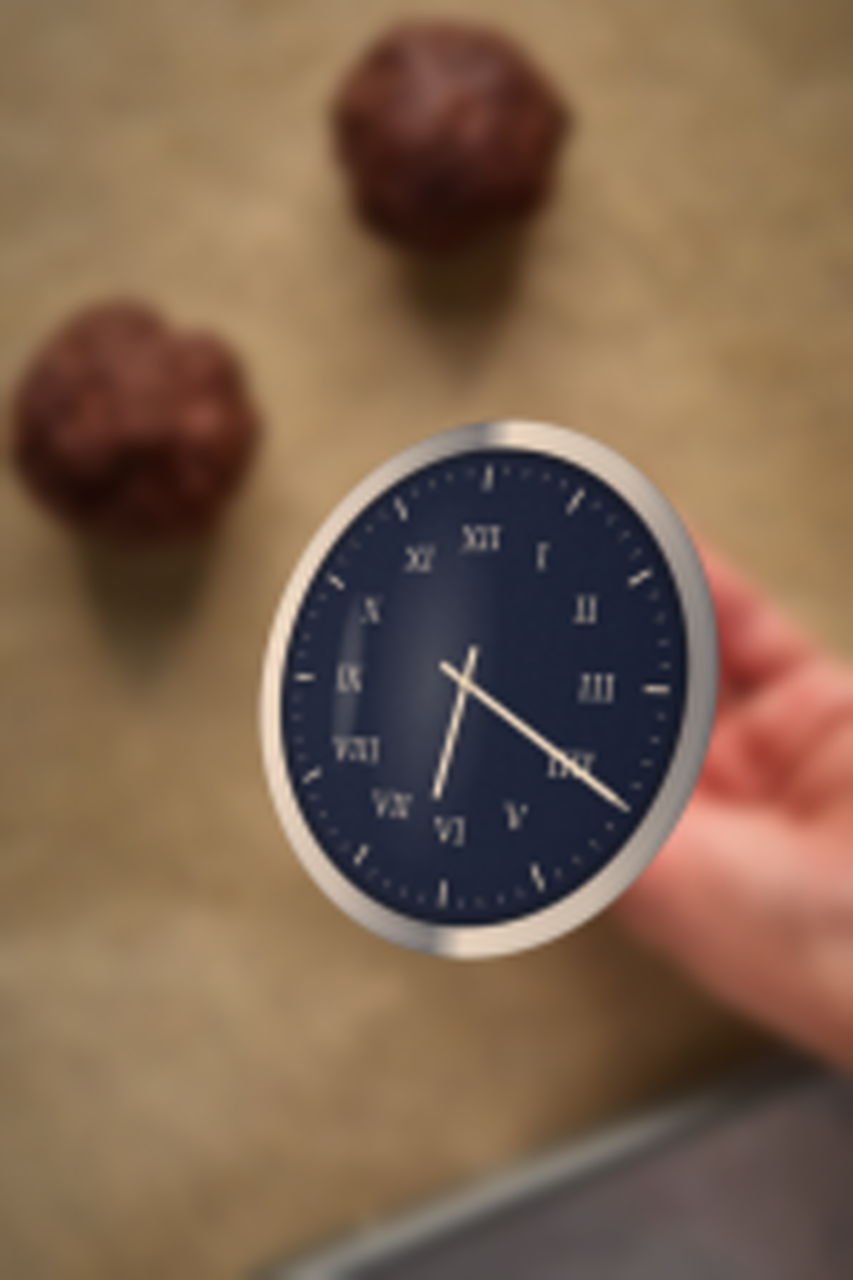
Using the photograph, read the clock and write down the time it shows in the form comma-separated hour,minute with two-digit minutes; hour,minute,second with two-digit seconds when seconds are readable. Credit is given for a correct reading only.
6,20
